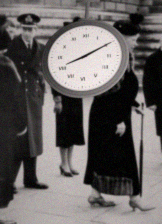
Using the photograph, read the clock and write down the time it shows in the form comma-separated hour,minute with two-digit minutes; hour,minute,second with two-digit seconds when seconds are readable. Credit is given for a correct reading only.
8,10
